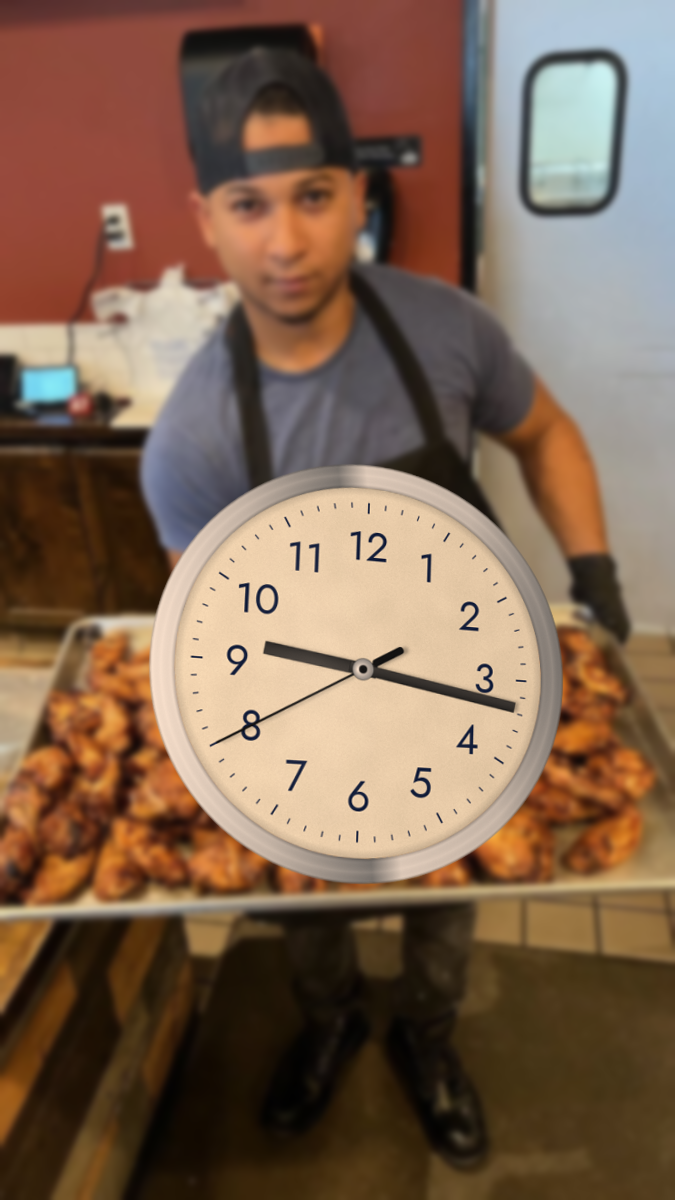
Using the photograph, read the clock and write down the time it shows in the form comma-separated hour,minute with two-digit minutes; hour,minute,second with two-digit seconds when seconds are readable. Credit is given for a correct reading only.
9,16,40
